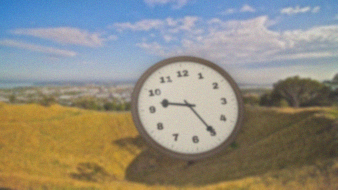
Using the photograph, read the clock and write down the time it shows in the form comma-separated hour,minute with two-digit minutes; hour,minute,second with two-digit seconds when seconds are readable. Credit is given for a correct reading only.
9,25
